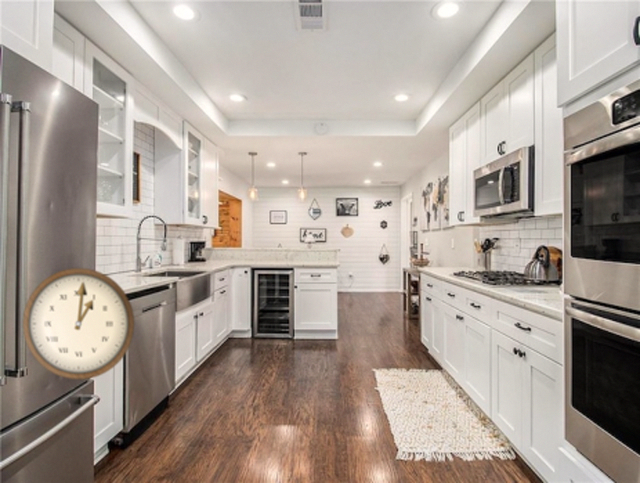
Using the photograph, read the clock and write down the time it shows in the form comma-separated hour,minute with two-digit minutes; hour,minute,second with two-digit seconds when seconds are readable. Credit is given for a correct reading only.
1,01
